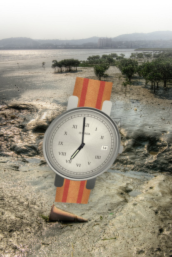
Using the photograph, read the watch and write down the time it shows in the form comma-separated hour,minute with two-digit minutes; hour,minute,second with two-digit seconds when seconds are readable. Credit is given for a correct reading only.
6,59
